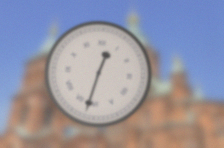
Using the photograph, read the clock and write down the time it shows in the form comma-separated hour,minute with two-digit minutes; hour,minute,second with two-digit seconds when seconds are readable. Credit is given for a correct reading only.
12,32
